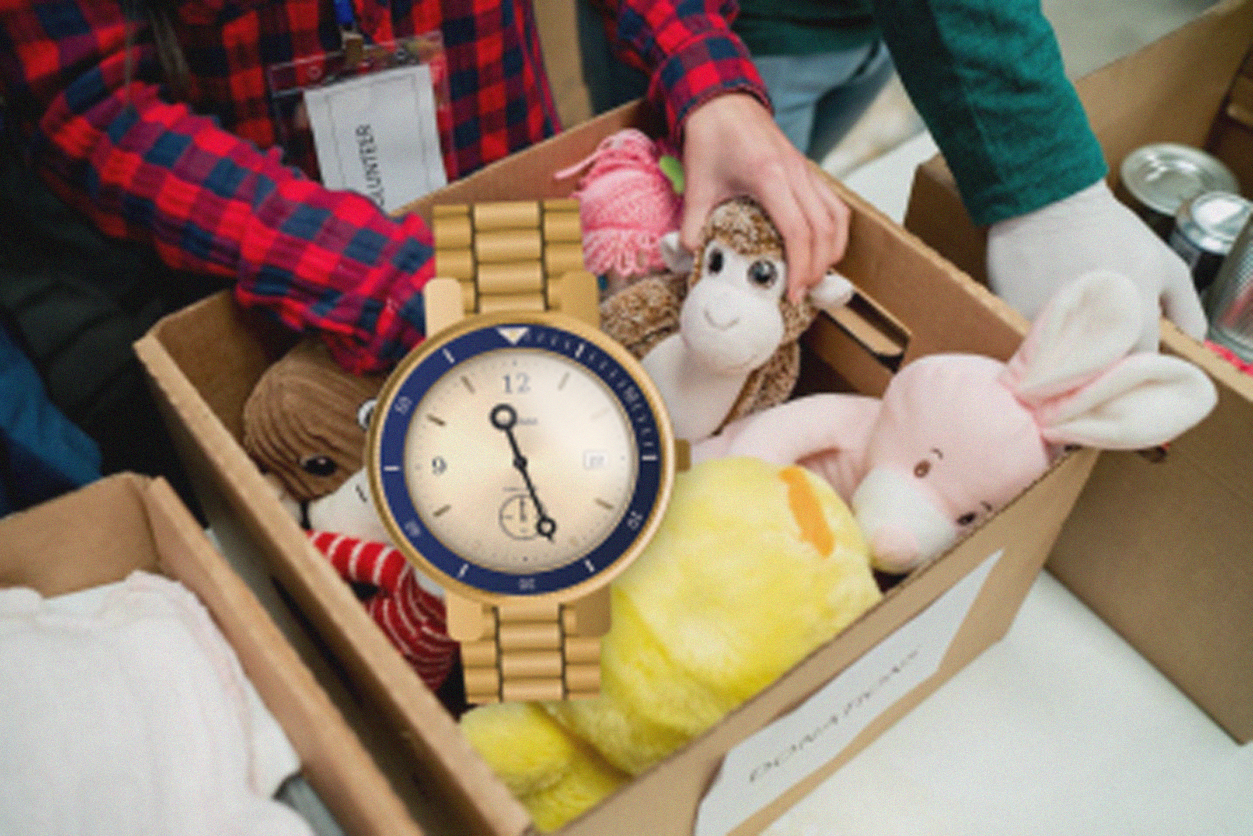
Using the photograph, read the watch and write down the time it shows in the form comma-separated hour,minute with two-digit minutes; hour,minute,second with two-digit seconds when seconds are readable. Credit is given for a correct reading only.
11,27
